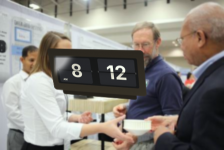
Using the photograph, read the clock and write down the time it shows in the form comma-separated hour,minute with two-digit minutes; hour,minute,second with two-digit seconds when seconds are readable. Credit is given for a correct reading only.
8,12
